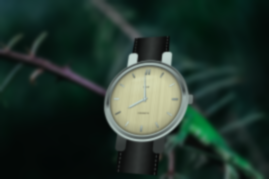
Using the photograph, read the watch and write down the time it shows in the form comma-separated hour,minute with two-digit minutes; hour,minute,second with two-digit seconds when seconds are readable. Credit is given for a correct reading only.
7,59
